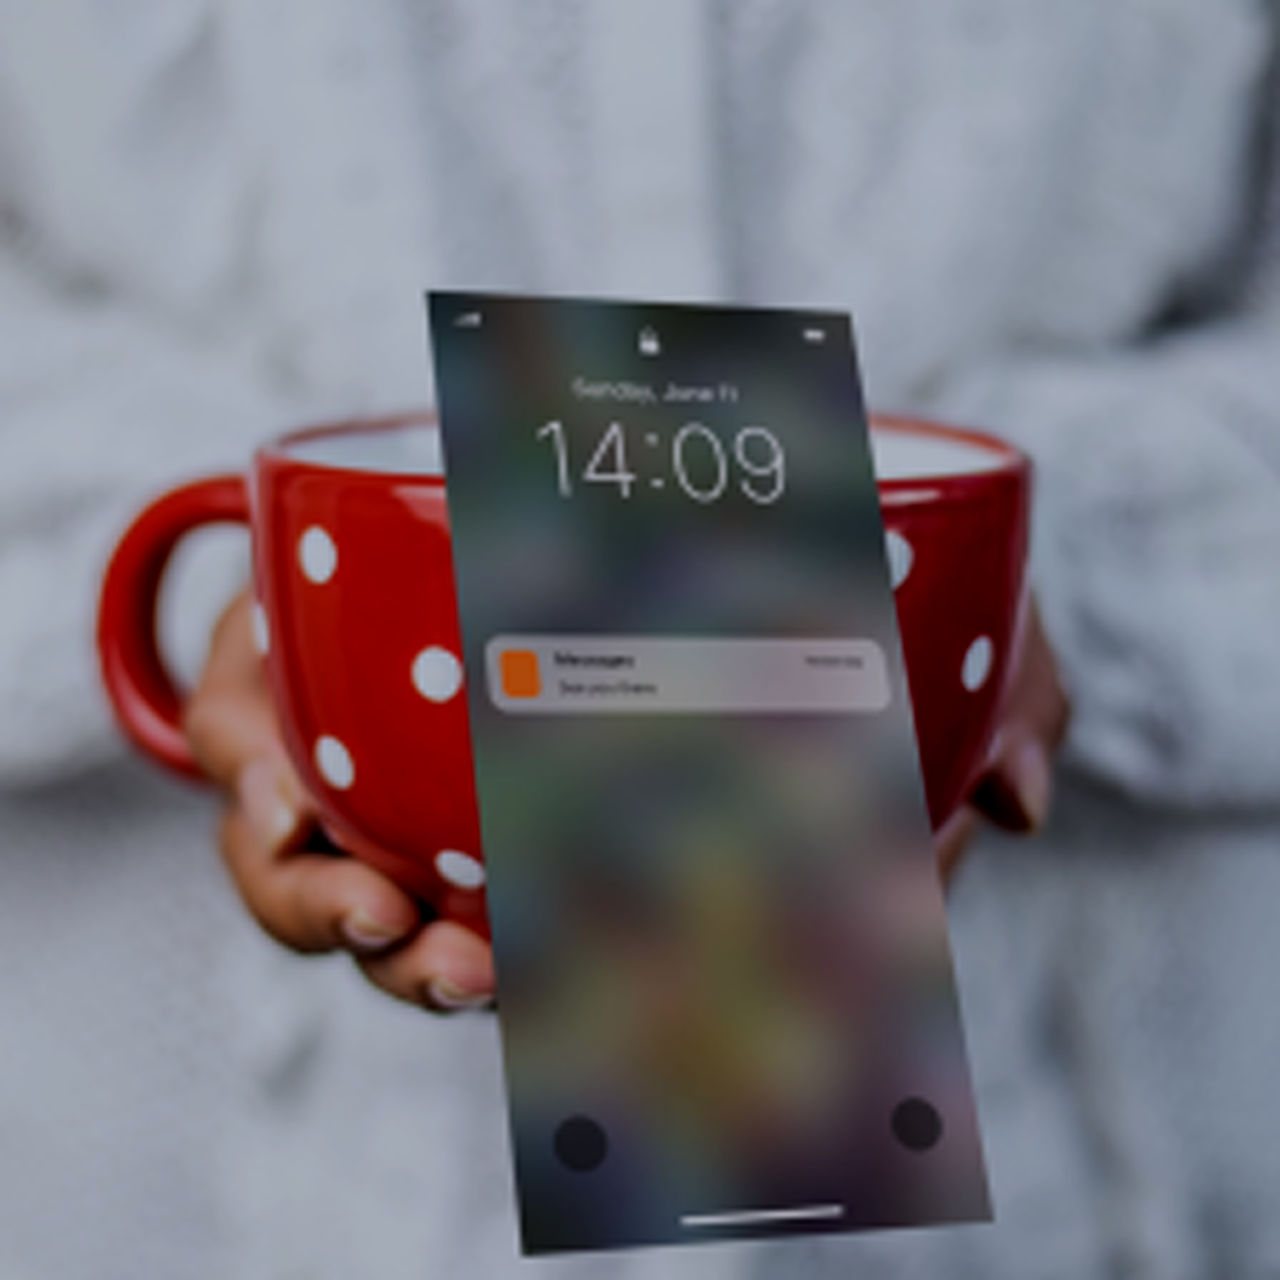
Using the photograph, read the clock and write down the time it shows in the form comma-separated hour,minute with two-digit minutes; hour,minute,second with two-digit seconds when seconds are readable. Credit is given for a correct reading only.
14,09
